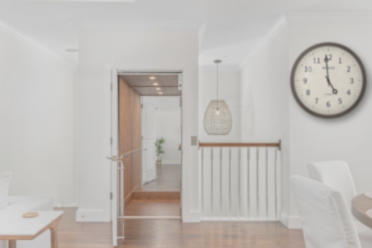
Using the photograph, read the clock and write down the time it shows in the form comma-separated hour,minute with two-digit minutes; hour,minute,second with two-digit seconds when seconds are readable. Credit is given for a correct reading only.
4,59
